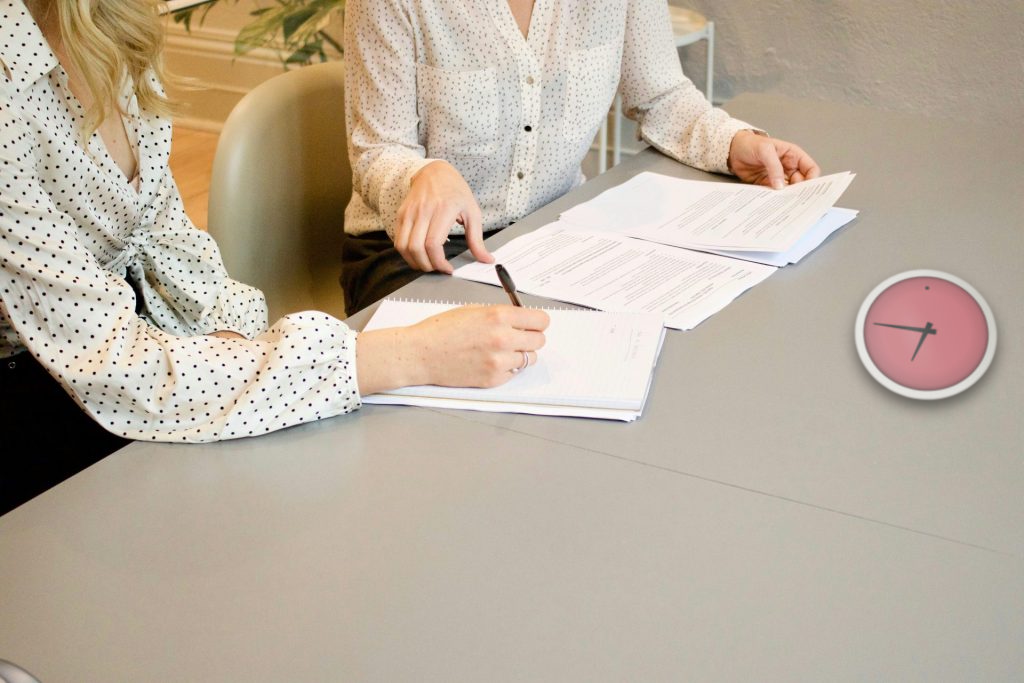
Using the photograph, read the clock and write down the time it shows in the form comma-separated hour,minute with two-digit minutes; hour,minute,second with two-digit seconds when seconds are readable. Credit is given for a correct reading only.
6,46
